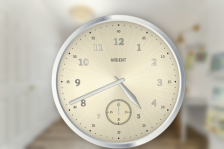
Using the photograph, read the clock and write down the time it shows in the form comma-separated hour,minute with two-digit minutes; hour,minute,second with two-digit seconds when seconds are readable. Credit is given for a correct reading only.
4,41
